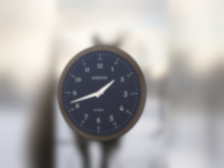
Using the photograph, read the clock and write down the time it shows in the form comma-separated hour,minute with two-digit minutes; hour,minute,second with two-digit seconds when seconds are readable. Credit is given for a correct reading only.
1,42
